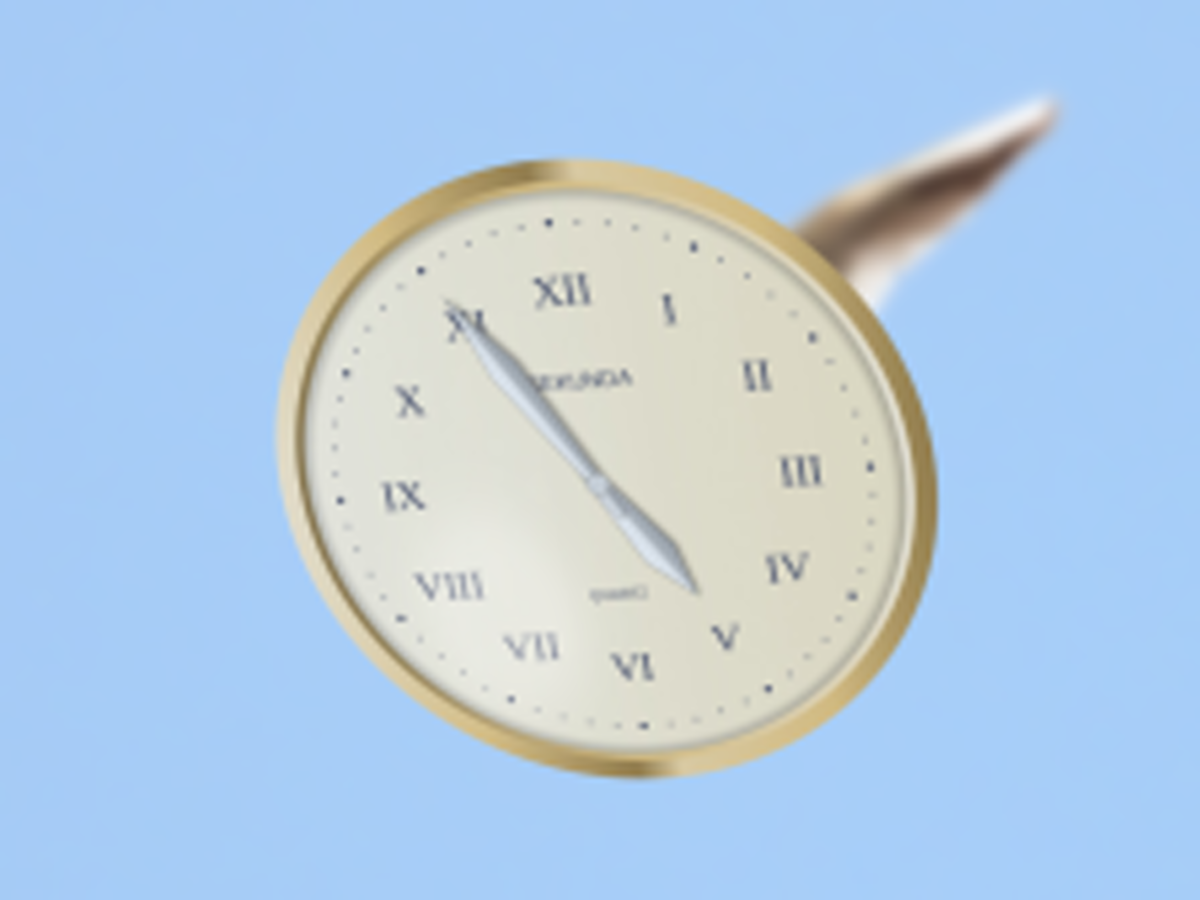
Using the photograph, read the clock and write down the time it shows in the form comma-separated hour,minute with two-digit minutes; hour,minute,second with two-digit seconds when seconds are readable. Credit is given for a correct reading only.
4,55
